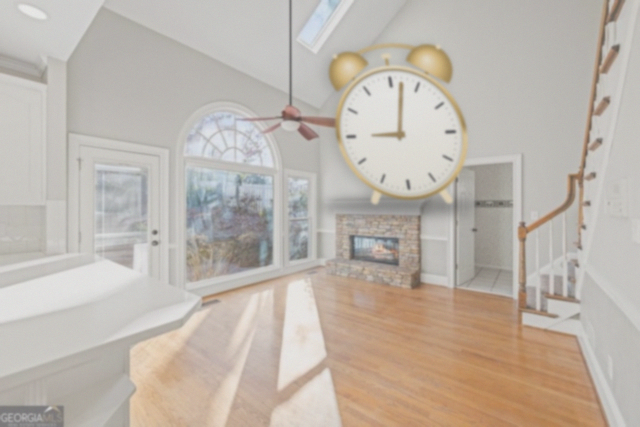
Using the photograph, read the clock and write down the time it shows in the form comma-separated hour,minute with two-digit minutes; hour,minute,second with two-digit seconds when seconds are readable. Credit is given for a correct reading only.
9,02
